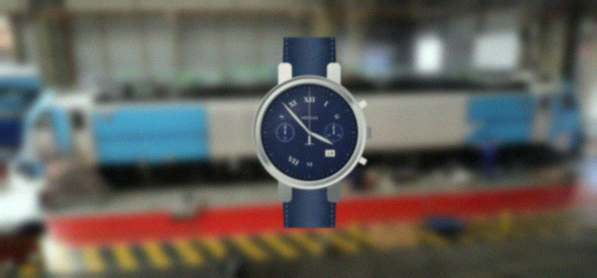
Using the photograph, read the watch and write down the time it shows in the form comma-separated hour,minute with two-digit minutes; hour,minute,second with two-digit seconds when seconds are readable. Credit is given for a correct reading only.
3,53
